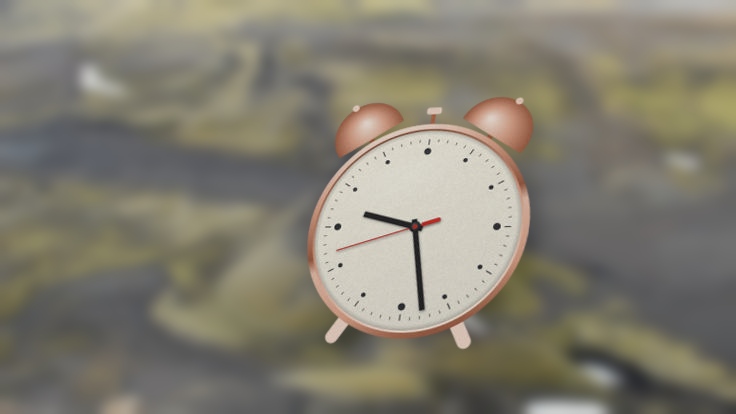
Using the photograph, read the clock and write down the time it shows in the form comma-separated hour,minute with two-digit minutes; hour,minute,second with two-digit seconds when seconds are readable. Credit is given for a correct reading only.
9,27,42
